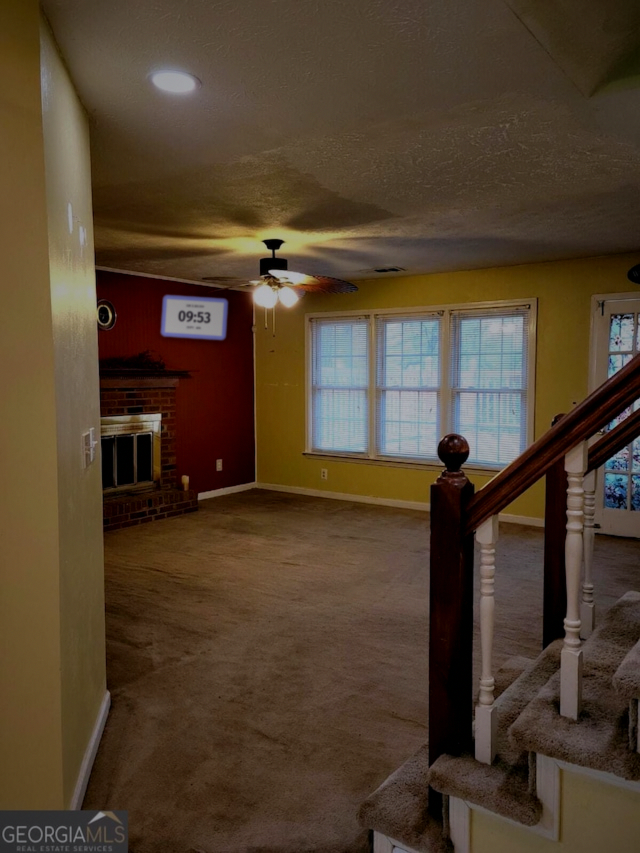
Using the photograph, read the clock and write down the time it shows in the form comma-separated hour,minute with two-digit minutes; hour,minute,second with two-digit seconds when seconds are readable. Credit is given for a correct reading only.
9,53
